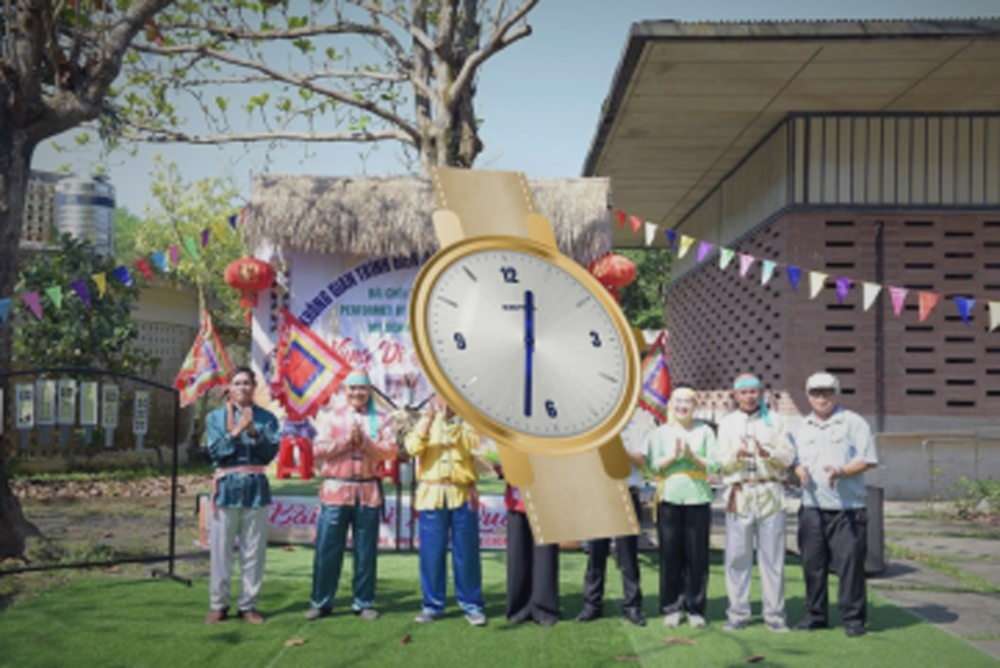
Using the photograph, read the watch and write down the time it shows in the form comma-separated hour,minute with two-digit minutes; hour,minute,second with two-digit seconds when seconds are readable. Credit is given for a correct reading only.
12,33
